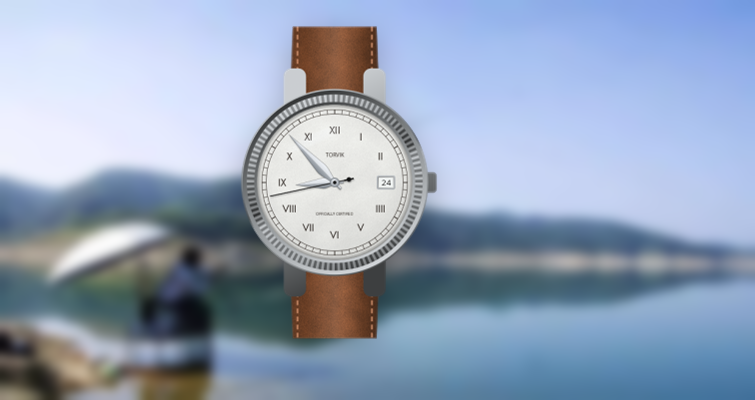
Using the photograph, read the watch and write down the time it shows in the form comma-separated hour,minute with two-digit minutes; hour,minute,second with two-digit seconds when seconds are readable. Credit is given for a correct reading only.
8,52,43
